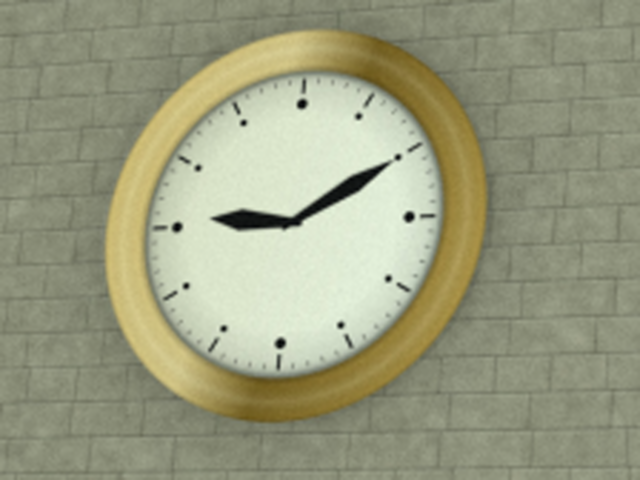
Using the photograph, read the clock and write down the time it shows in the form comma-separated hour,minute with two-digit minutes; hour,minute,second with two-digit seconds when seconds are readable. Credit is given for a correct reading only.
9,10
